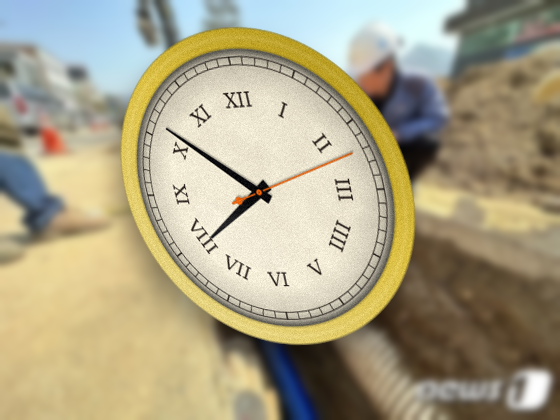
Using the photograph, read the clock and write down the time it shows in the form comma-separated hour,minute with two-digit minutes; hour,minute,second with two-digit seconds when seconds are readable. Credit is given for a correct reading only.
7,51,12
